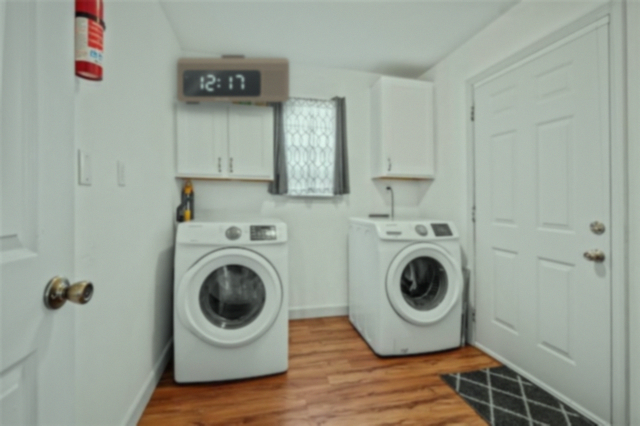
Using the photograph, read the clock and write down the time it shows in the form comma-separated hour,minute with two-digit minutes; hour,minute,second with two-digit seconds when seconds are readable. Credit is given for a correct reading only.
12,17
